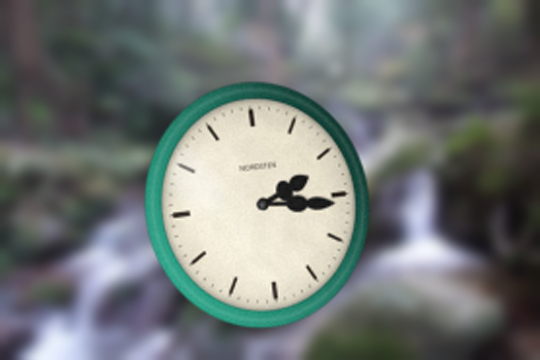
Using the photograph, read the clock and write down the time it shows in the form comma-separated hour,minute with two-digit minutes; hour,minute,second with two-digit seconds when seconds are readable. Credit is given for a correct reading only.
2,16
